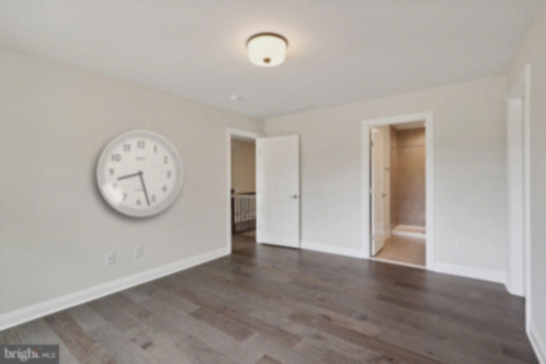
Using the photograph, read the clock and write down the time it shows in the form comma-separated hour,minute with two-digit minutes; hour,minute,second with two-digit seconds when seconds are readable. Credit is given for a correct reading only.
8,27
